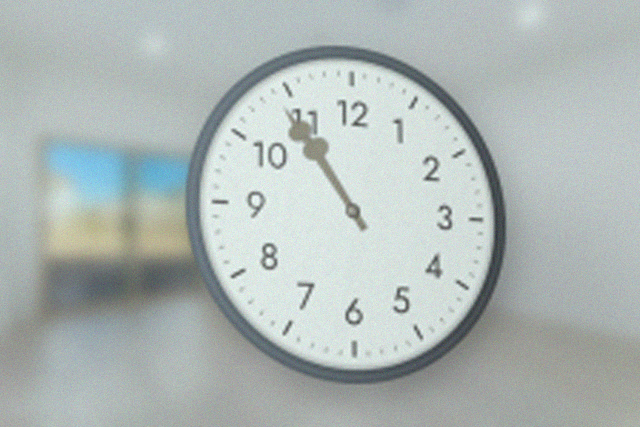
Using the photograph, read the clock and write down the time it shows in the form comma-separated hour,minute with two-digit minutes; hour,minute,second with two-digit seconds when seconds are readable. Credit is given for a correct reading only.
10,54
